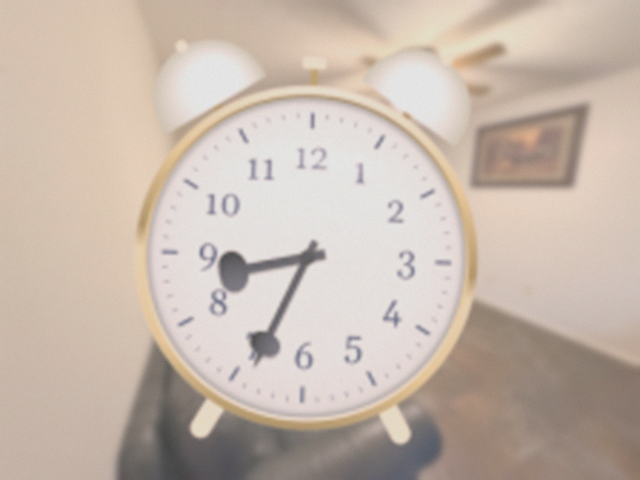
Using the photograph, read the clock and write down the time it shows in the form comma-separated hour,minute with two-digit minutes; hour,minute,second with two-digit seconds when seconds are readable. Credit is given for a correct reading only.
8,34
